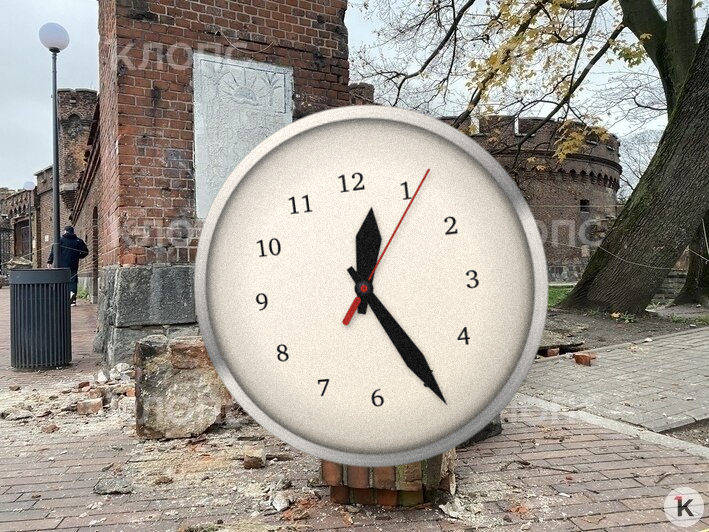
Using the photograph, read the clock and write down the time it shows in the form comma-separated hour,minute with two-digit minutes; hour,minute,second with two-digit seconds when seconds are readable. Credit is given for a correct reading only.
12,25,06
